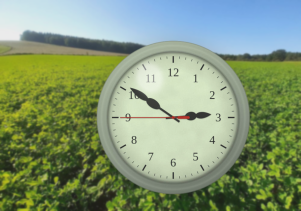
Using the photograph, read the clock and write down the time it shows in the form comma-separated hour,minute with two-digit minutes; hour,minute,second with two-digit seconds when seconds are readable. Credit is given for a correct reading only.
2,50,45
